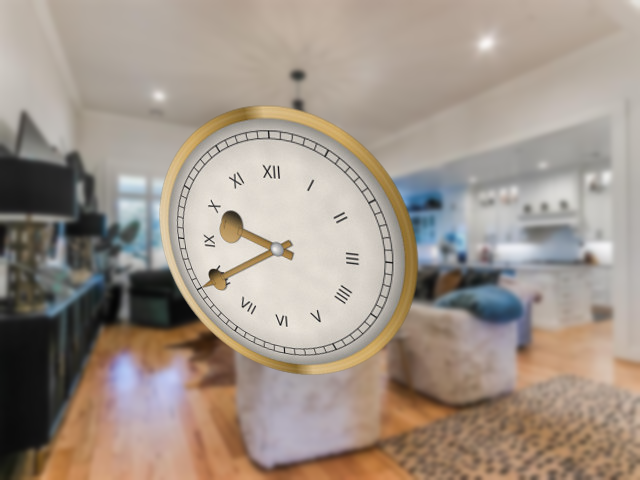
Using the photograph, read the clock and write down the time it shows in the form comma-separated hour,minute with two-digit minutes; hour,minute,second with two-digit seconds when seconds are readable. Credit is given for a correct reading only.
9,40
